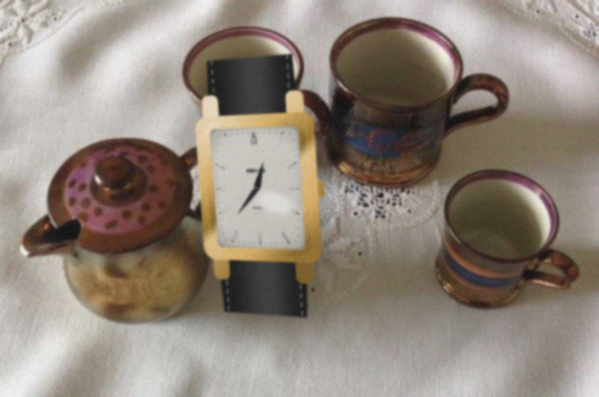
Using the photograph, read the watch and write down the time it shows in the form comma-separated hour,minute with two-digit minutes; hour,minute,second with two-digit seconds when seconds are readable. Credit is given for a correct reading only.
12,37
